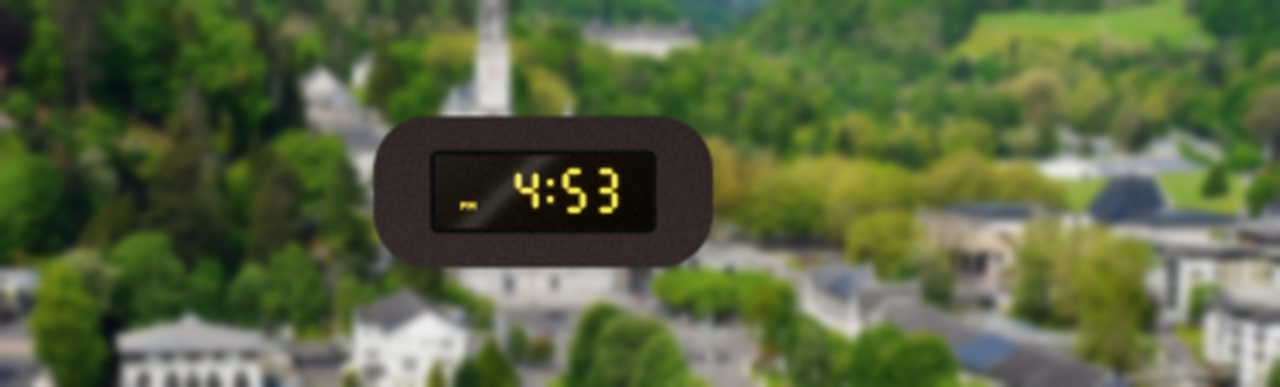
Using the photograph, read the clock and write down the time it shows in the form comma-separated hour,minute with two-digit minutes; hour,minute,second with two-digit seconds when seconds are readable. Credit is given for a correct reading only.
4,53
